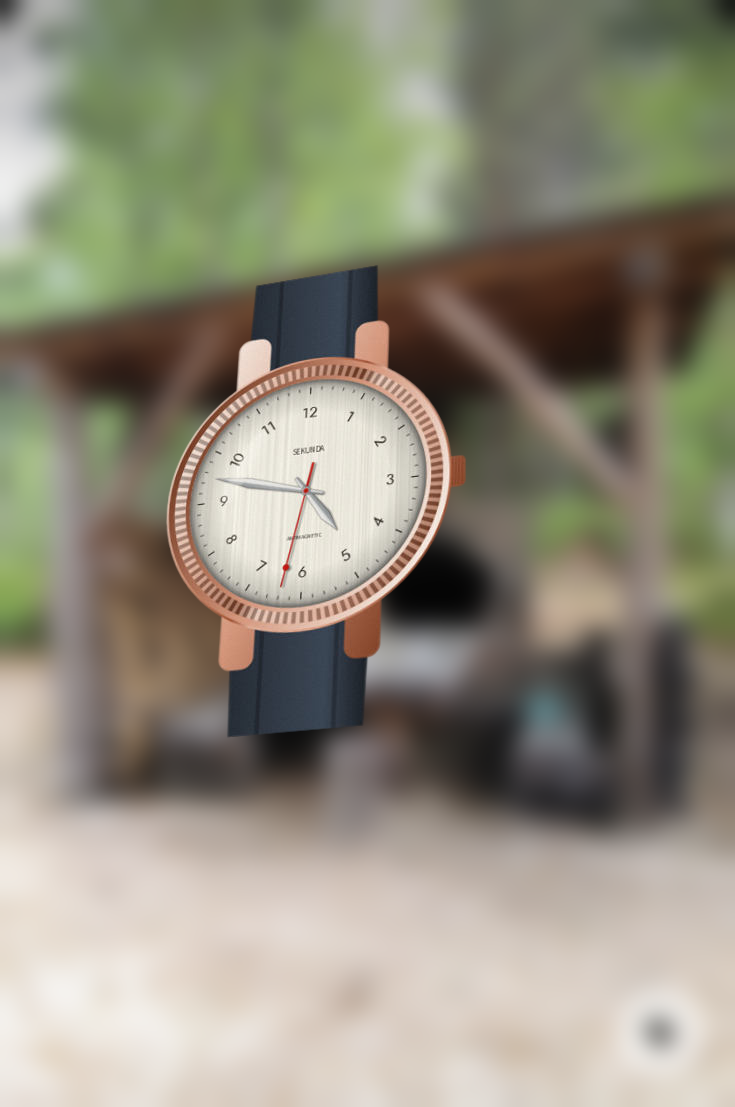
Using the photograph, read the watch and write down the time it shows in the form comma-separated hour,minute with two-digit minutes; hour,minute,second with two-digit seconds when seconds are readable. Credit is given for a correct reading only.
4,47,32
